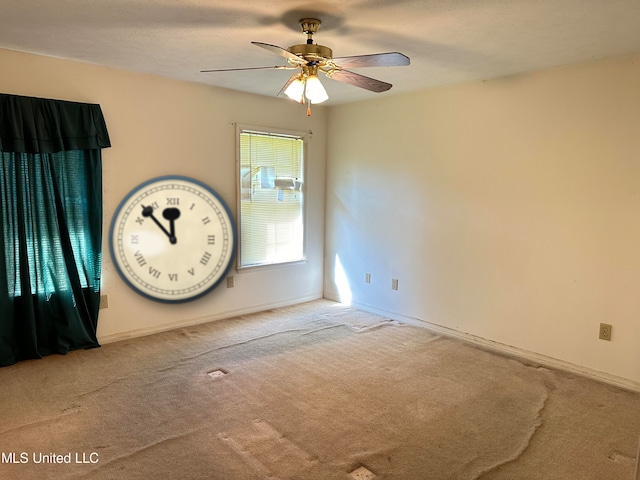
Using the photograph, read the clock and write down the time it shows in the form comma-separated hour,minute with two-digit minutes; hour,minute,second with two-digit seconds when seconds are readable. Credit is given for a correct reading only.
11,53
